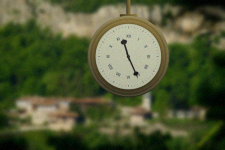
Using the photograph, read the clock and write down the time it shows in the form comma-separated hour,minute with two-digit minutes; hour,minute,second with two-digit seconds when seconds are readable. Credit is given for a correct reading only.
11,26
